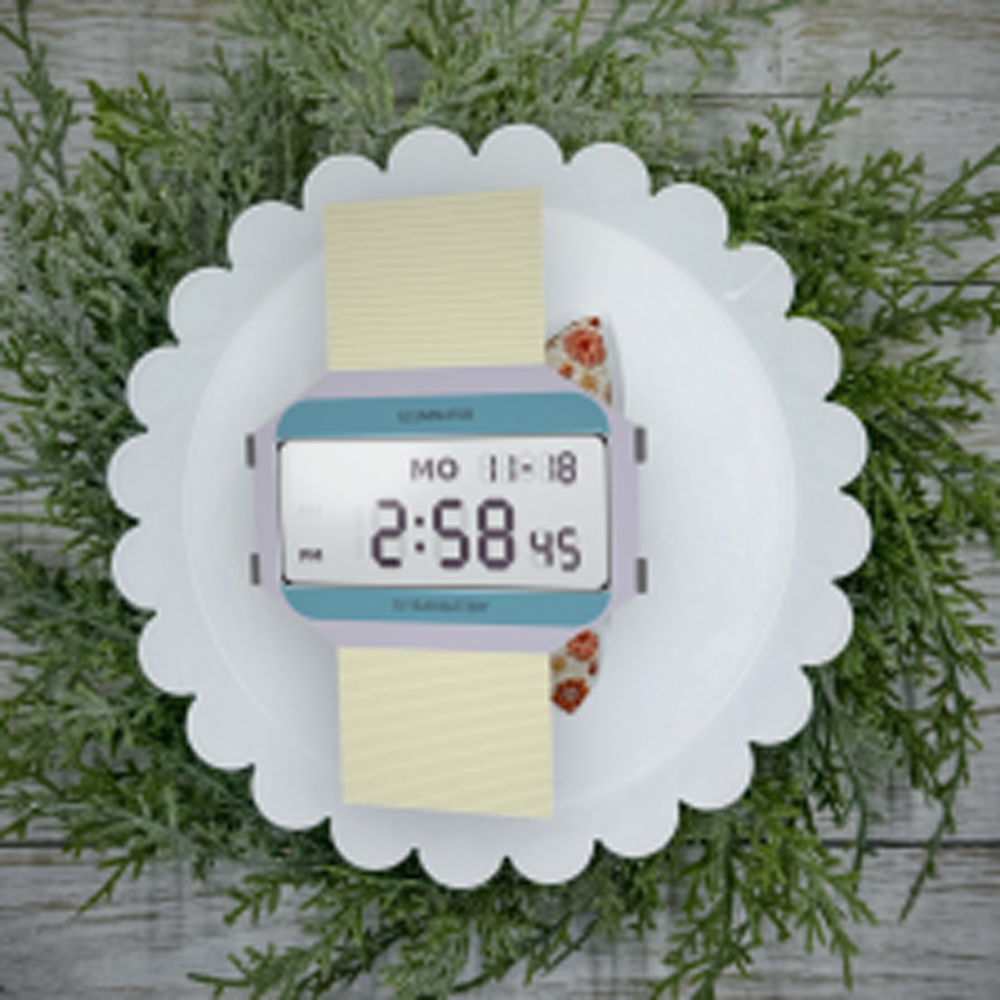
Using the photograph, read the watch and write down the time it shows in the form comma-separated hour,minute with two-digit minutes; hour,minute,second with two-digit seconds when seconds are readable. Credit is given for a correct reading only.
2,58,45
